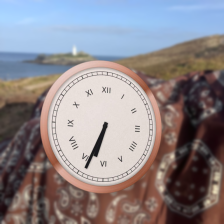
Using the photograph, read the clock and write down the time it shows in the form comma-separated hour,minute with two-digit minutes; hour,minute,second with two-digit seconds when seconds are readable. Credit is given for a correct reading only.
6,34
